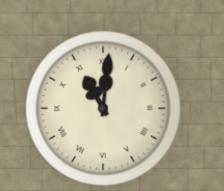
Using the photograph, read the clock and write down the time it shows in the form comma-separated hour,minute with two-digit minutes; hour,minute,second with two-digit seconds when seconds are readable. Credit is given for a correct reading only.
11,01
